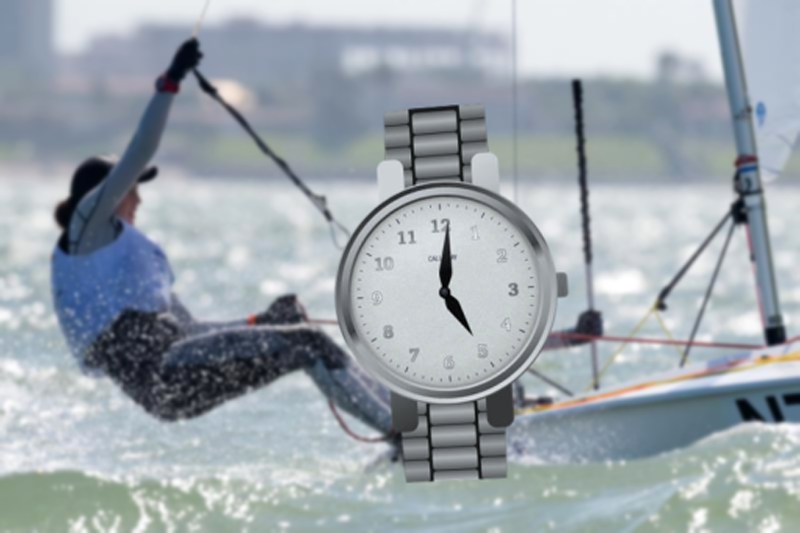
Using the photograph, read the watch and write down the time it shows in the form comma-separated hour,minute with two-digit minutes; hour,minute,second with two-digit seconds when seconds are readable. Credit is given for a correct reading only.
5,01
